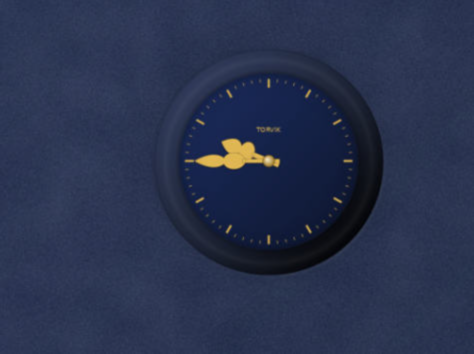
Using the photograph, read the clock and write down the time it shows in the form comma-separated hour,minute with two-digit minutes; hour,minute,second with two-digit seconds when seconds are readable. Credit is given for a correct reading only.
9,45
